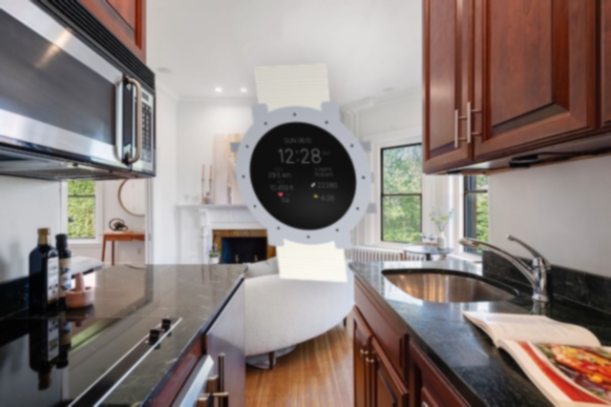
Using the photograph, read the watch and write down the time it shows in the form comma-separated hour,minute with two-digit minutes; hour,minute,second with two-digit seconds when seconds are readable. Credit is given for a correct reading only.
12,28
